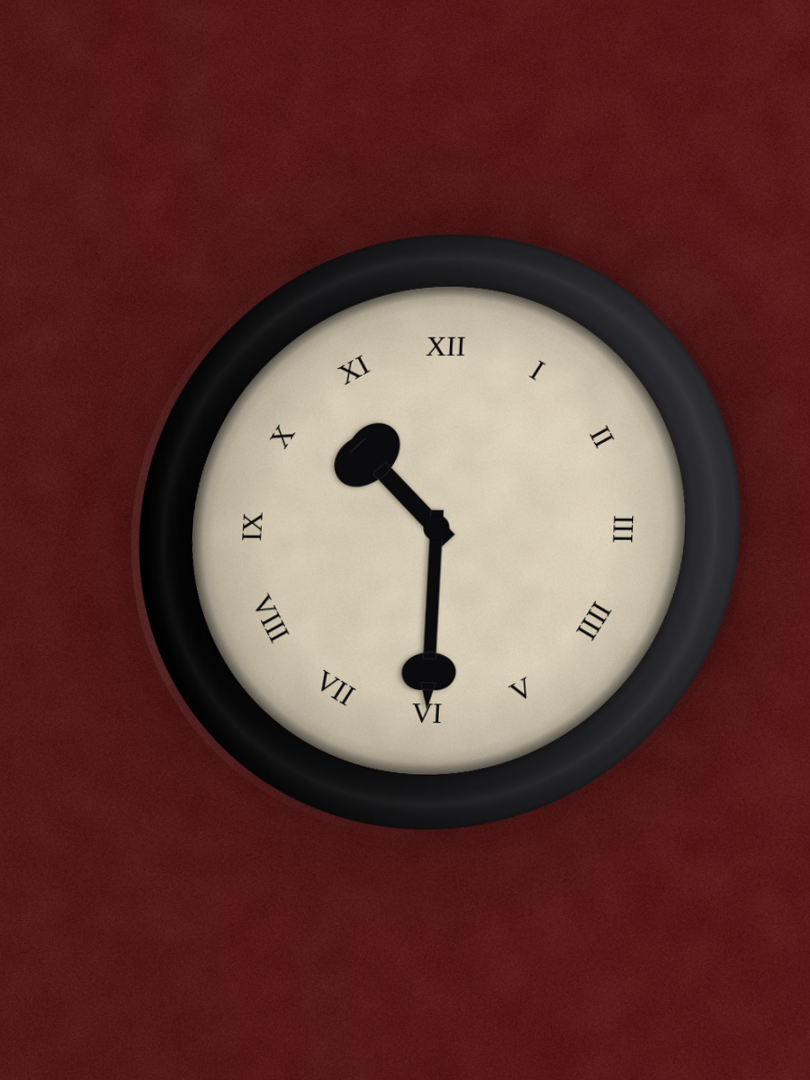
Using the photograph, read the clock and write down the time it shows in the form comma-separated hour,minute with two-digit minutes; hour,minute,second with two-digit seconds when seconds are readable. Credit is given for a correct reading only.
10,30
